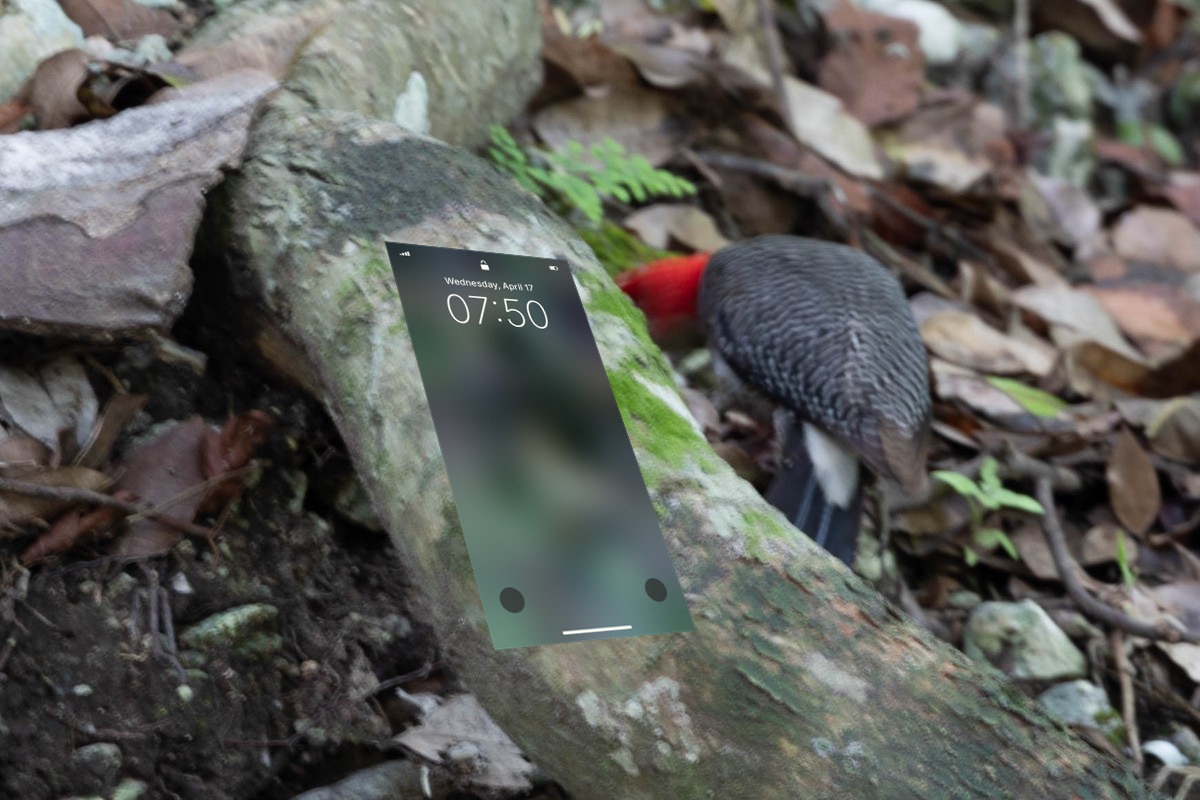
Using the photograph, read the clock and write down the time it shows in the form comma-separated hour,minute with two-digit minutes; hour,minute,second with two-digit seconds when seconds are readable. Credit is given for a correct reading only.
7,50
